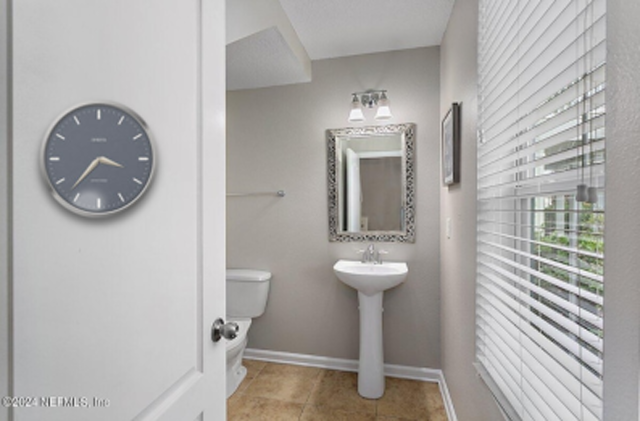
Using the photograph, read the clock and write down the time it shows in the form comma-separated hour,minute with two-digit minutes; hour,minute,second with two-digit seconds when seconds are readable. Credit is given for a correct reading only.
3,37
